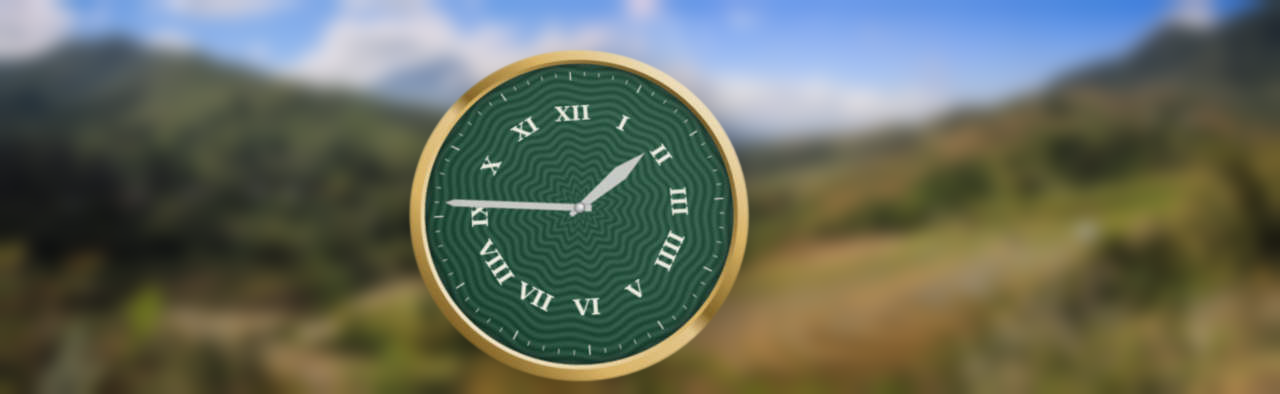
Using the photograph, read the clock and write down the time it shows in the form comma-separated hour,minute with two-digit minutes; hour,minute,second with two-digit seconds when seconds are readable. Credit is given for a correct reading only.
1,46
